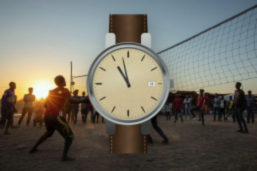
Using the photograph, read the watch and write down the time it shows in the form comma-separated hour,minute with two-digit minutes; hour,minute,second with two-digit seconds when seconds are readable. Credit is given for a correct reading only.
10,58
